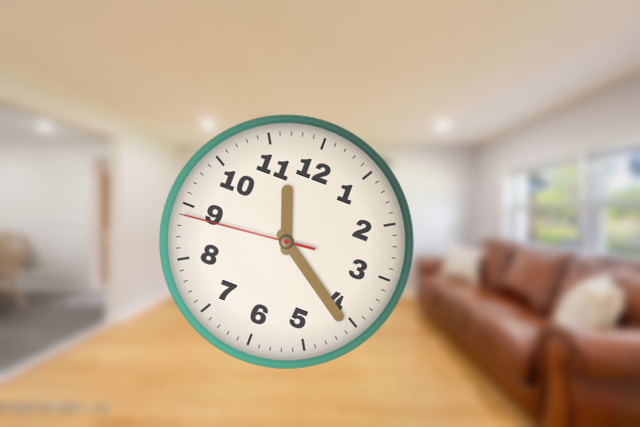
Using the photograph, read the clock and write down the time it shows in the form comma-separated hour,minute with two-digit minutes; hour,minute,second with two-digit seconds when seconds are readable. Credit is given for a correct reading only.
11,20,44
